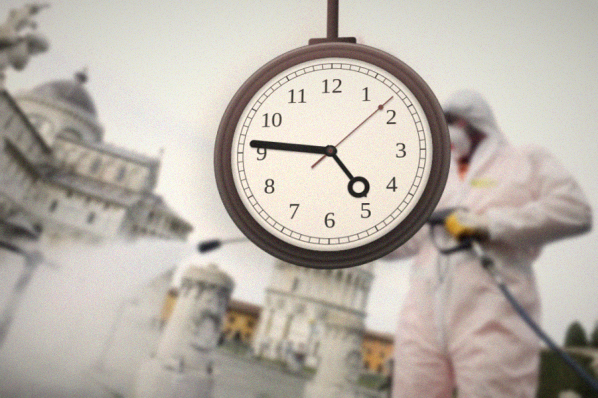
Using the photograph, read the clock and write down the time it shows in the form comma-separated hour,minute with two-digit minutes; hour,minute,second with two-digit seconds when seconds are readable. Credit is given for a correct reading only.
4,46,08
